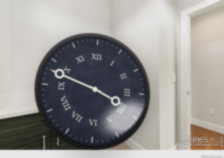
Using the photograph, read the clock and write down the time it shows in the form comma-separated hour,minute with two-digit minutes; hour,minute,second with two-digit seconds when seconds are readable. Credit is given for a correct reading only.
3,48
